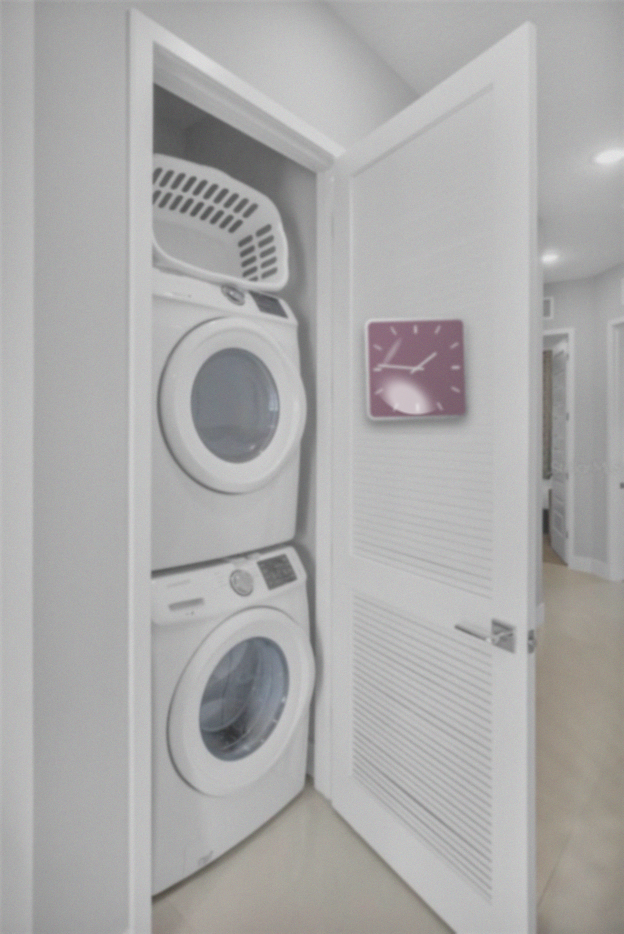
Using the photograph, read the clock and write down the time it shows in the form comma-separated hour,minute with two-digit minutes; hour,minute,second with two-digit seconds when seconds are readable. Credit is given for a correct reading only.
1,46
